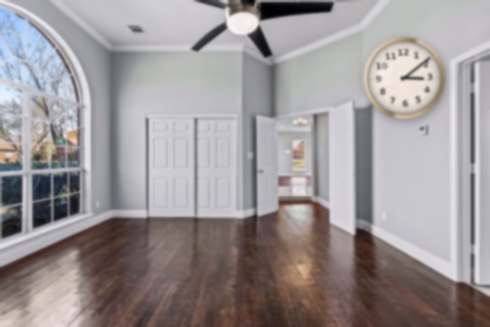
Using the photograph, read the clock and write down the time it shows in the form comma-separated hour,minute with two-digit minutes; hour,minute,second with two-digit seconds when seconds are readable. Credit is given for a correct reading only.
3,09
